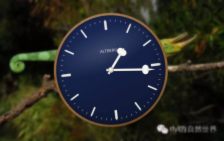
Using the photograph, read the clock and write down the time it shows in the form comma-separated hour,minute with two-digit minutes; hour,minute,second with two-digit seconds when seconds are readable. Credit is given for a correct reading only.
1,16
